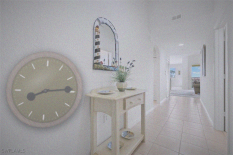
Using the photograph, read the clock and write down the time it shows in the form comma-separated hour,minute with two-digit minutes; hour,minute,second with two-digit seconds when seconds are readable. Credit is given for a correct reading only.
8,14
